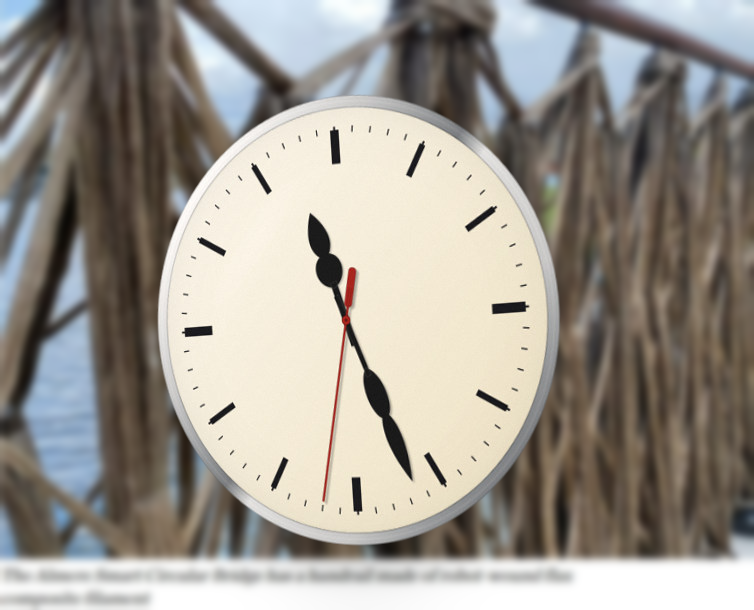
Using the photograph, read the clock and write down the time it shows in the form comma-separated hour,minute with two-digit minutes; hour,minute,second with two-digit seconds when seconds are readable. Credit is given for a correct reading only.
11,26,32
